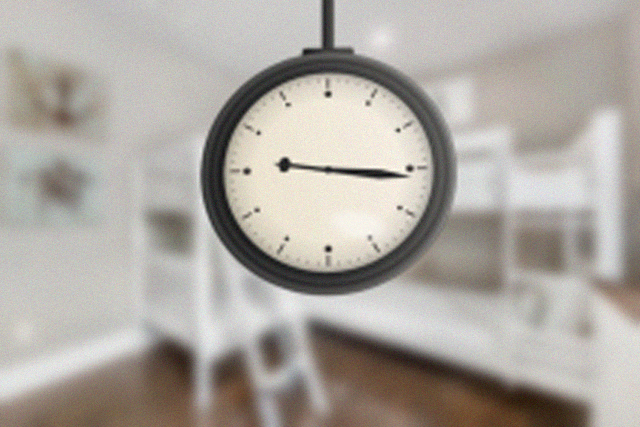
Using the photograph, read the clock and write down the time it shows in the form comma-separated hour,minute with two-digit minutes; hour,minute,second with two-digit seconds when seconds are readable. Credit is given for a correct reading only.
9,16
